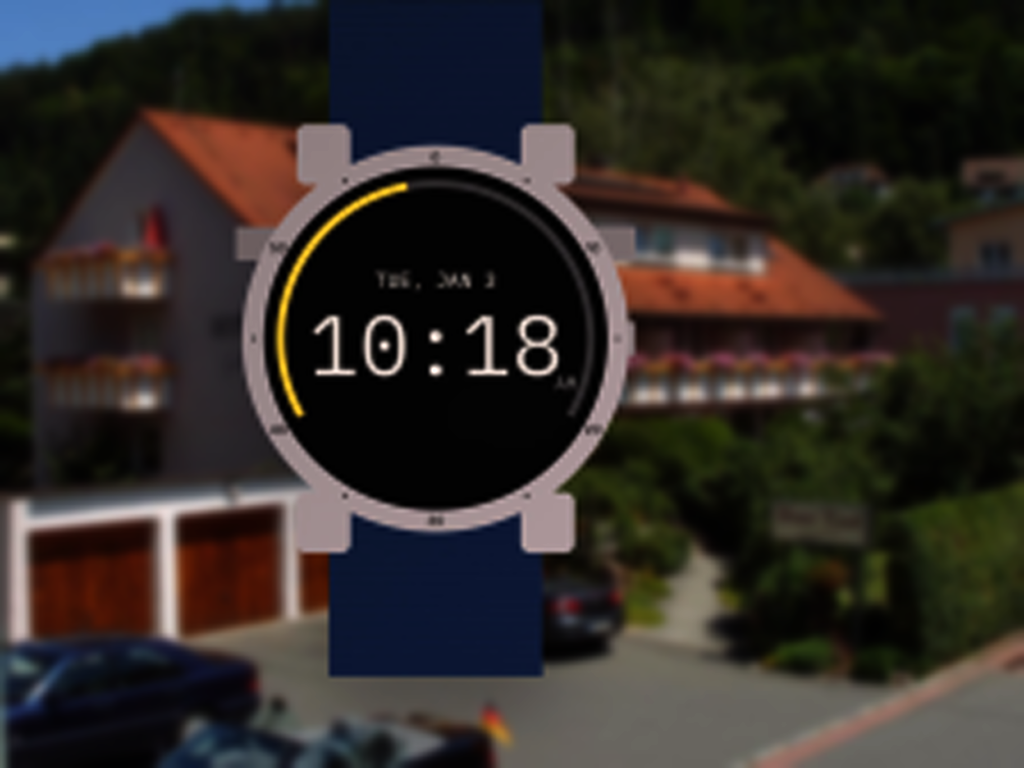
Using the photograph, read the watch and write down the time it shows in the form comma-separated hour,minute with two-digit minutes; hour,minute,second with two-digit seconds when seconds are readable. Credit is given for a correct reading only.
10,18
